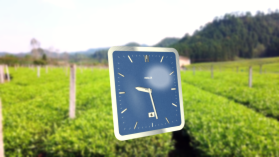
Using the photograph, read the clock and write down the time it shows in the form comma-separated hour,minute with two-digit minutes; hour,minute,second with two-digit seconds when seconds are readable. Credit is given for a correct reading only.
9,28
